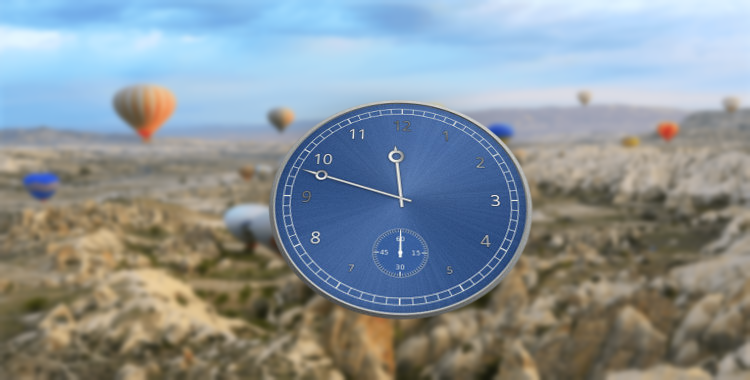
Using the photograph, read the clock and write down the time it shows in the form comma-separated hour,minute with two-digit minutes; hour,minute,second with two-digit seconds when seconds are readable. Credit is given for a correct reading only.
11,48
